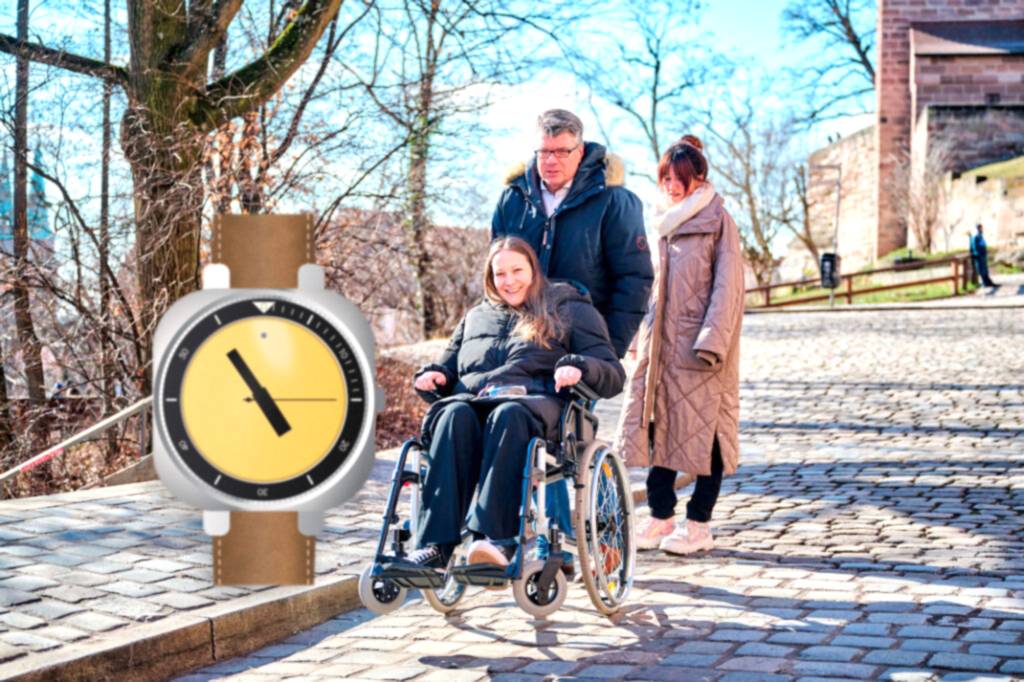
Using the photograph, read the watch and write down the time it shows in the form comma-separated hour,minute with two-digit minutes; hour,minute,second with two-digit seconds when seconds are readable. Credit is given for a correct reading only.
4,54,15
